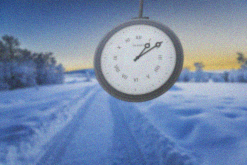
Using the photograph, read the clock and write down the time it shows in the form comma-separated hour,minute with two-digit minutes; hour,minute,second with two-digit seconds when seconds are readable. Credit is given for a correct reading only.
1,09
